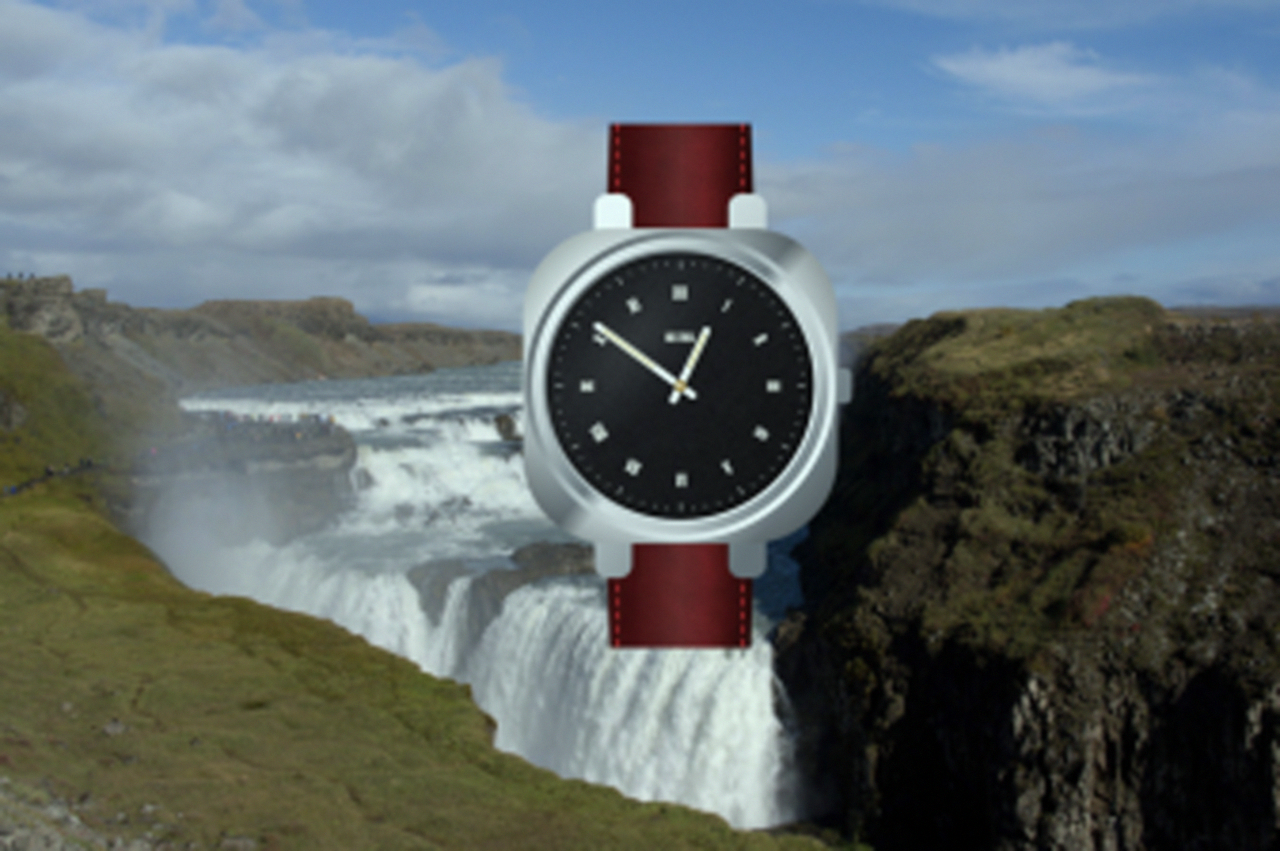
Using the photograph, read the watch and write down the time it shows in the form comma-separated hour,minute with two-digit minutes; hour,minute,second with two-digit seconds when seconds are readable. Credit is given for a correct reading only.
12,51
